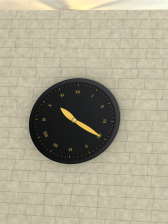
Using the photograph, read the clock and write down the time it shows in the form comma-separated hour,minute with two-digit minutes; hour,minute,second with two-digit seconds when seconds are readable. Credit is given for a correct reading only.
10,20
